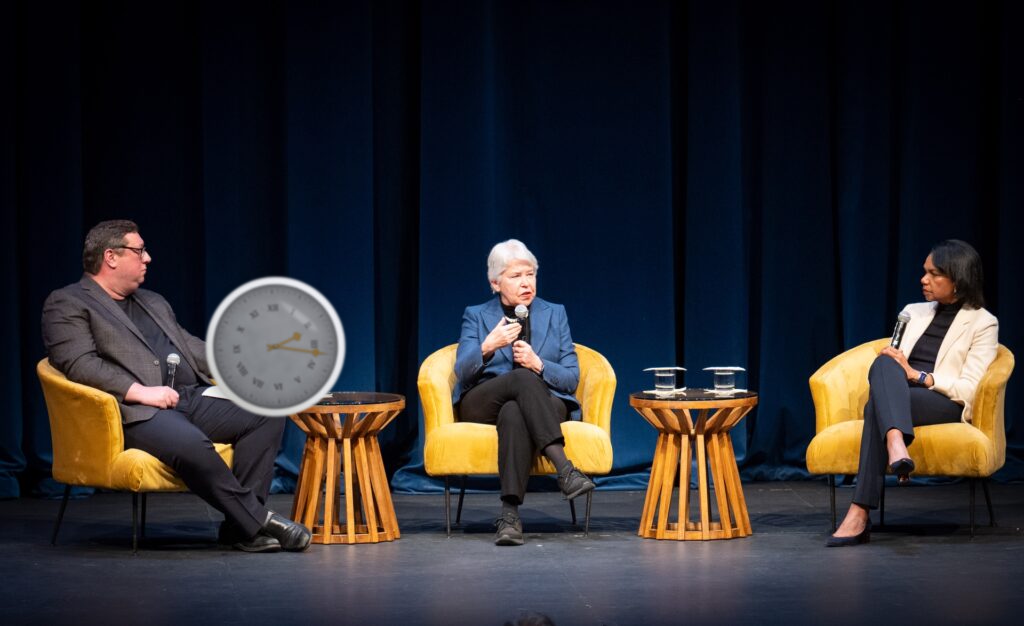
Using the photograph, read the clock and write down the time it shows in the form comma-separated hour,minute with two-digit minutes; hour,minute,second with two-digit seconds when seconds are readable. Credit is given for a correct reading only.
2,17
